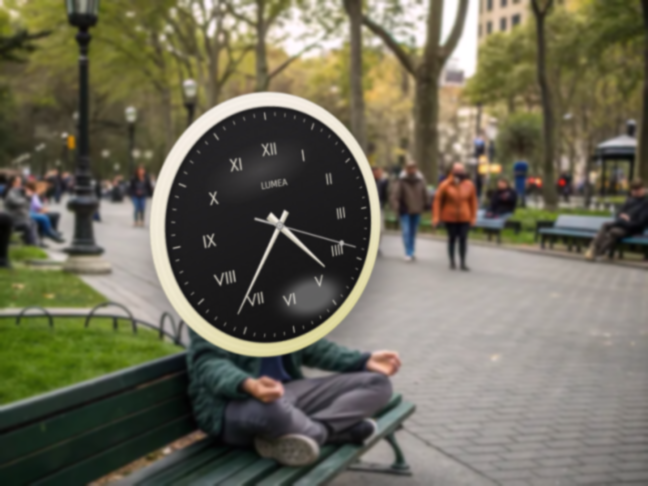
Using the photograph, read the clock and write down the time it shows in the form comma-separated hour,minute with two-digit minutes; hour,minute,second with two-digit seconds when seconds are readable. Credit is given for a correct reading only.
4,36,19
